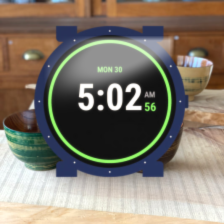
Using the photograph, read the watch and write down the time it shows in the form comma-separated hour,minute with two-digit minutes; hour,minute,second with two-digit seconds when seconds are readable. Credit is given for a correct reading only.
5,02,56
